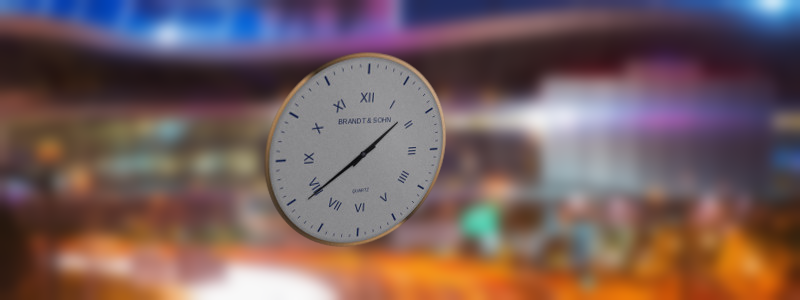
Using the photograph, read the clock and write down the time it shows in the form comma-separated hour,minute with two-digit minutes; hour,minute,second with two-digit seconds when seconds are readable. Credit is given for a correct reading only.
1,39
